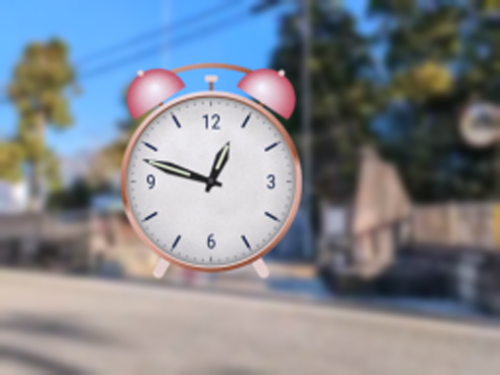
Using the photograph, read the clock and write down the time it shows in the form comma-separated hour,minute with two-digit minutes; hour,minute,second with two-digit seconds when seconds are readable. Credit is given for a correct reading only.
12,48
